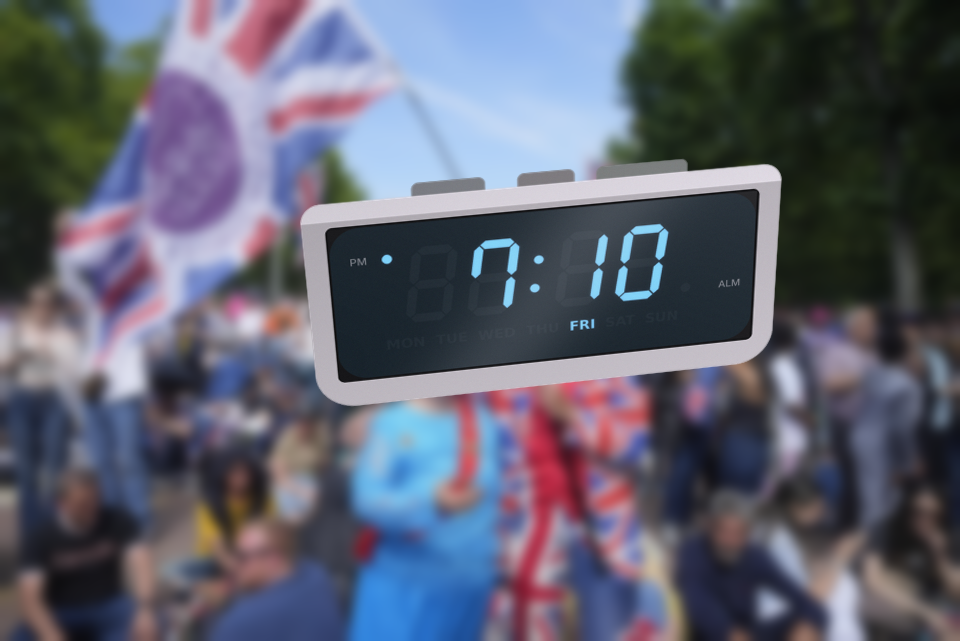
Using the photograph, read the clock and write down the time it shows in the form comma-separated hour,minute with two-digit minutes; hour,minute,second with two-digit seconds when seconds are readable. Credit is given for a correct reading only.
7,10
